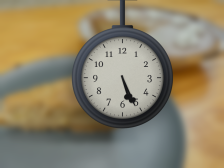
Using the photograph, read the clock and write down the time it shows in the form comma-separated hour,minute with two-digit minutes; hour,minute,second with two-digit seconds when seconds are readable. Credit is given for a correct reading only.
5,26
